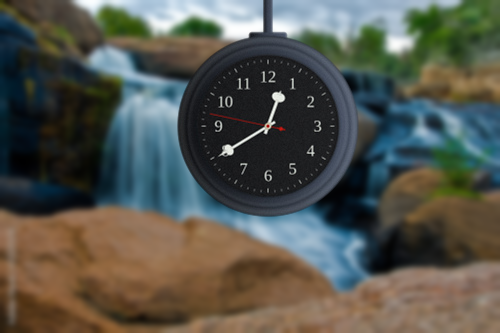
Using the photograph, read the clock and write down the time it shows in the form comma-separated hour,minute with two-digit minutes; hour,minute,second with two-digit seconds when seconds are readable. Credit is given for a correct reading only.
12,39,47
